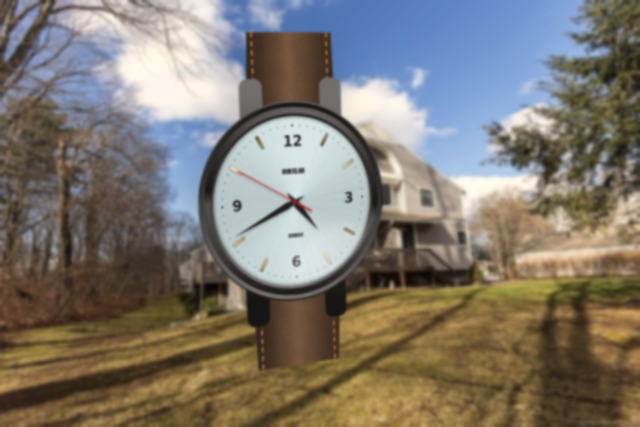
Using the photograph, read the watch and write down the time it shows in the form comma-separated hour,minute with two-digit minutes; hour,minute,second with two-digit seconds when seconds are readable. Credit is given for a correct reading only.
4,40,50
